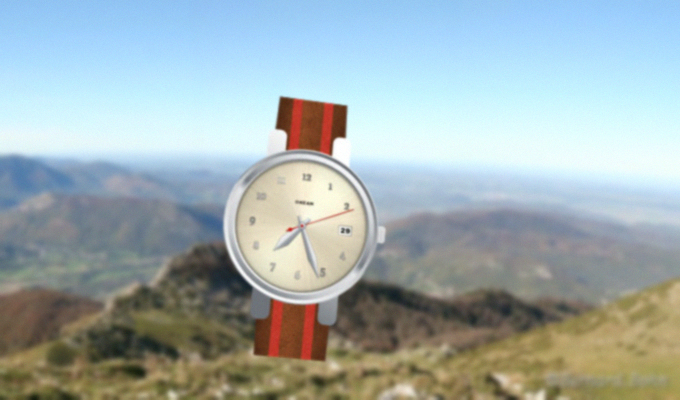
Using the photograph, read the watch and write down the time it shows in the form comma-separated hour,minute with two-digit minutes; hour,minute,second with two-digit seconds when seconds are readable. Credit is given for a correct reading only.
7,26,11
